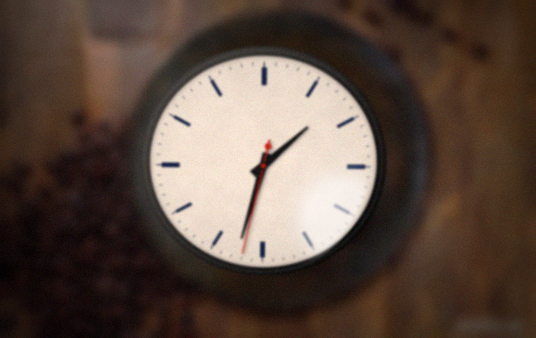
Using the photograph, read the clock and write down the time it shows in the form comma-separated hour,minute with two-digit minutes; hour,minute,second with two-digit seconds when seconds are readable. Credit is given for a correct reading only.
1,32,32
